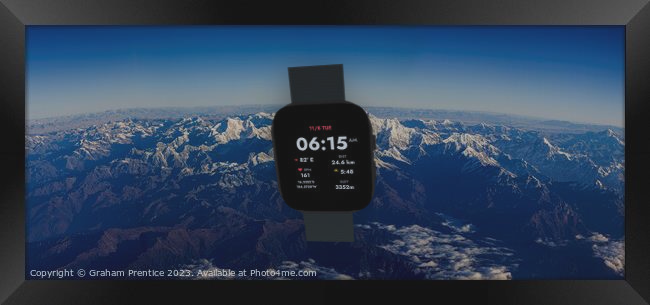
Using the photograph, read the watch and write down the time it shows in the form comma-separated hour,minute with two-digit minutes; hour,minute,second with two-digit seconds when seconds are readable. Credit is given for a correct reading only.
6,15
